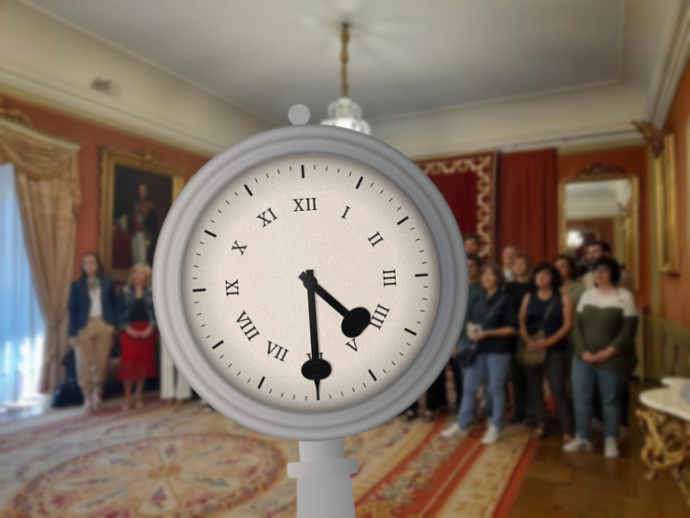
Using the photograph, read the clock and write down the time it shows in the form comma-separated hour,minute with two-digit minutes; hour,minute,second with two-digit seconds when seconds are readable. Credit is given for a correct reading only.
4,30
